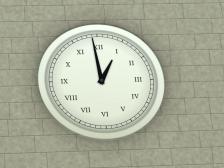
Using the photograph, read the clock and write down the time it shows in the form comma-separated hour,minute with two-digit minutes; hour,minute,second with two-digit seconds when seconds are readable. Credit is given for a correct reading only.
12,59
